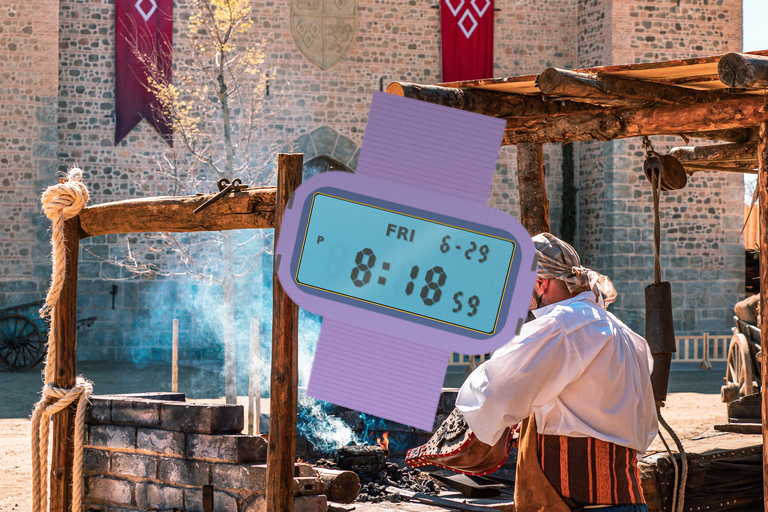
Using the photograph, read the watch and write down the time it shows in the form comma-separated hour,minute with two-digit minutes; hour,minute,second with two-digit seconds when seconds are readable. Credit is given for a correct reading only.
8,18,59
